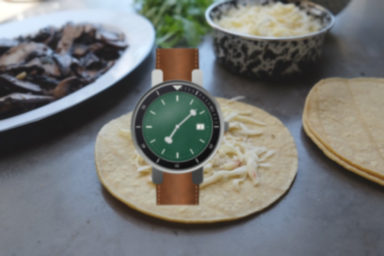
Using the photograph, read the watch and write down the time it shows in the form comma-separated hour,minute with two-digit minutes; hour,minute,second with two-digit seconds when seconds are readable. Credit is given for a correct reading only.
7,08
